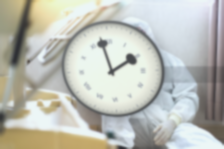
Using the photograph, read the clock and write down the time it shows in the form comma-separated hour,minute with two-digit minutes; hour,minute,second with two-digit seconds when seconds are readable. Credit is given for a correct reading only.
1,58
